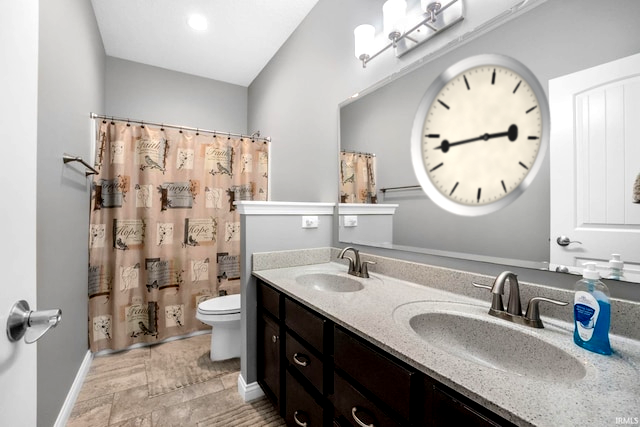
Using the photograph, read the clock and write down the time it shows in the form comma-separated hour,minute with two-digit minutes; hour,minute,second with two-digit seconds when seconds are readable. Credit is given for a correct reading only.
2,43
